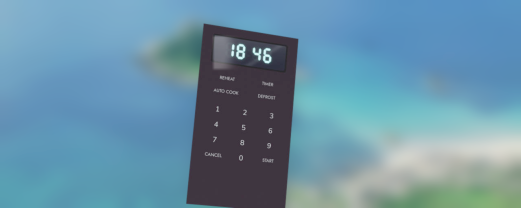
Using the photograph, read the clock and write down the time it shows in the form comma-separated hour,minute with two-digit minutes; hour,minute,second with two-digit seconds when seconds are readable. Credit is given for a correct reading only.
18,46
